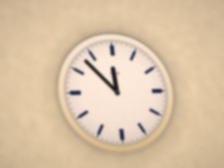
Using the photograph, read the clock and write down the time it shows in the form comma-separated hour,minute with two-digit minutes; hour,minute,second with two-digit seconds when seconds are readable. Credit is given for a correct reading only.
11,53
